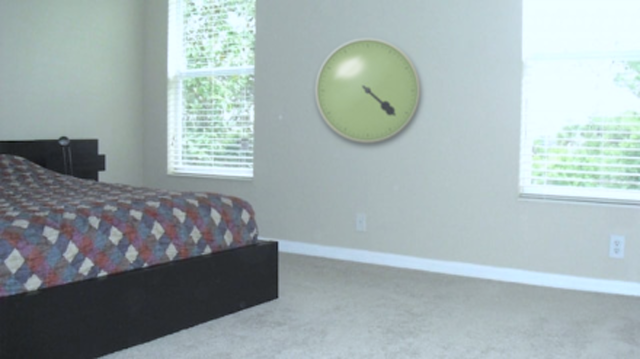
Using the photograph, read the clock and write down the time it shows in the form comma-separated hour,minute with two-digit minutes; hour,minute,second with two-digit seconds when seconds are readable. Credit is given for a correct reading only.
4,22
